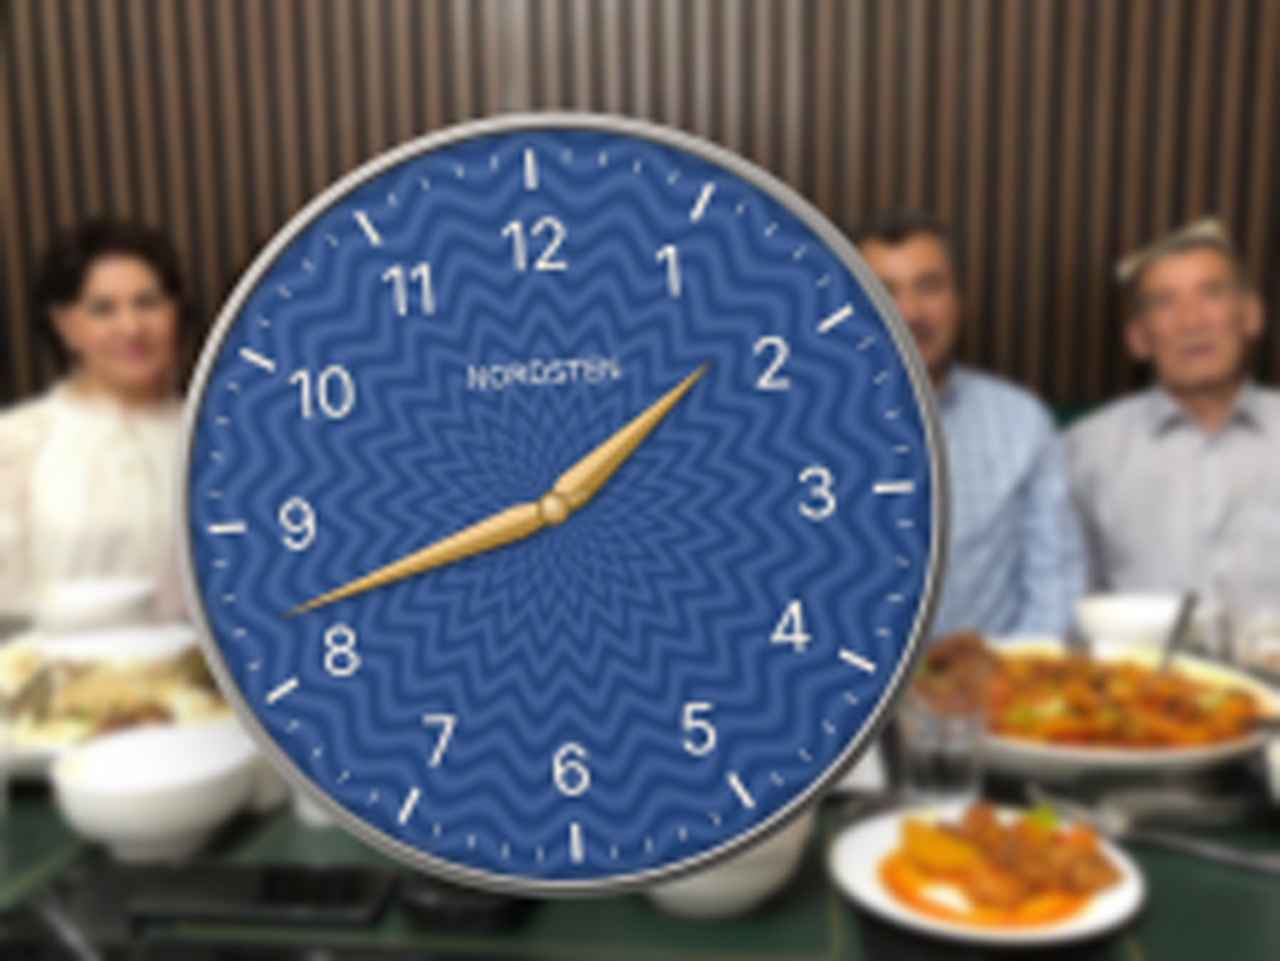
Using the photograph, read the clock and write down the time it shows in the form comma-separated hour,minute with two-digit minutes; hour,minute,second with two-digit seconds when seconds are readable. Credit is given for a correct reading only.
1,42
